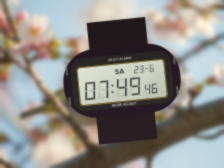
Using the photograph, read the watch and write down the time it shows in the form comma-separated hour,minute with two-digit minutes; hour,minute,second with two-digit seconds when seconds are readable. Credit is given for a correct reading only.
7,49,46
